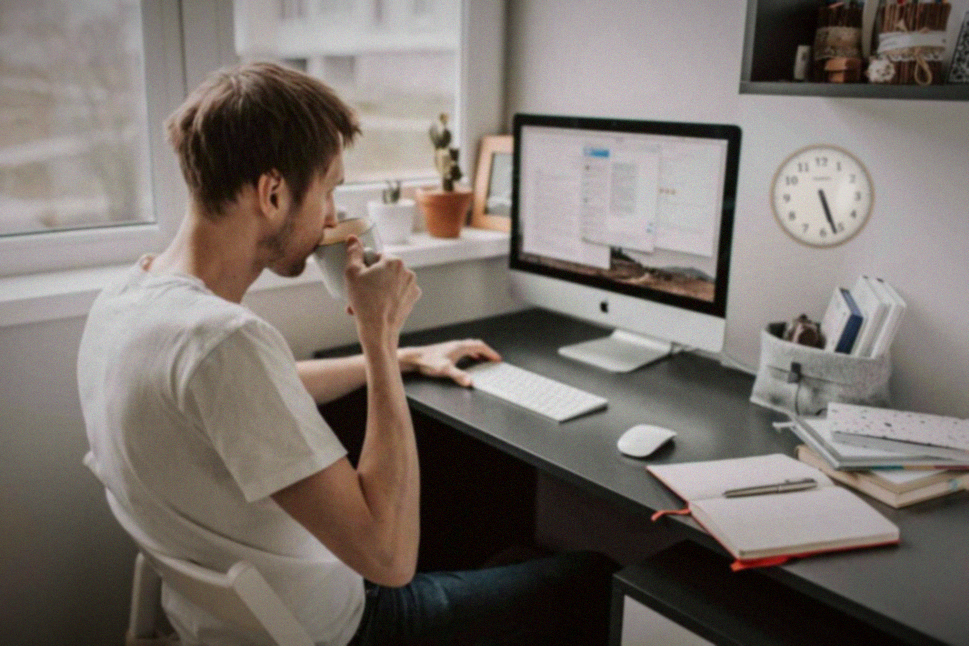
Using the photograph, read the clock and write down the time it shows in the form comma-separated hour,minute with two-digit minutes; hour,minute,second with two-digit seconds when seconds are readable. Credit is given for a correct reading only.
5,27
